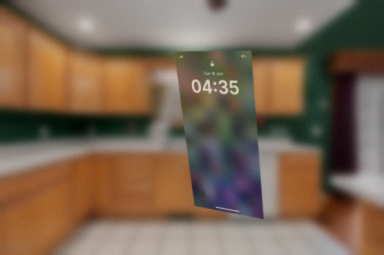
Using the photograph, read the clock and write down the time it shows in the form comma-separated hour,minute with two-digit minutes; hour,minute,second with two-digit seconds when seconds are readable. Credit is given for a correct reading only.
4,35
